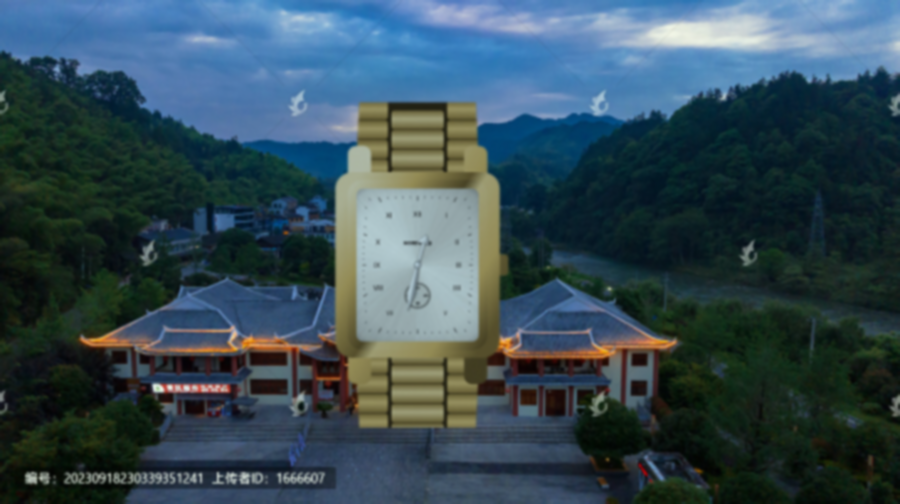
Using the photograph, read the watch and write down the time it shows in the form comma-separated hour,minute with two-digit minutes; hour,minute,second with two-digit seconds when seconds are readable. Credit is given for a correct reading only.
12,32
